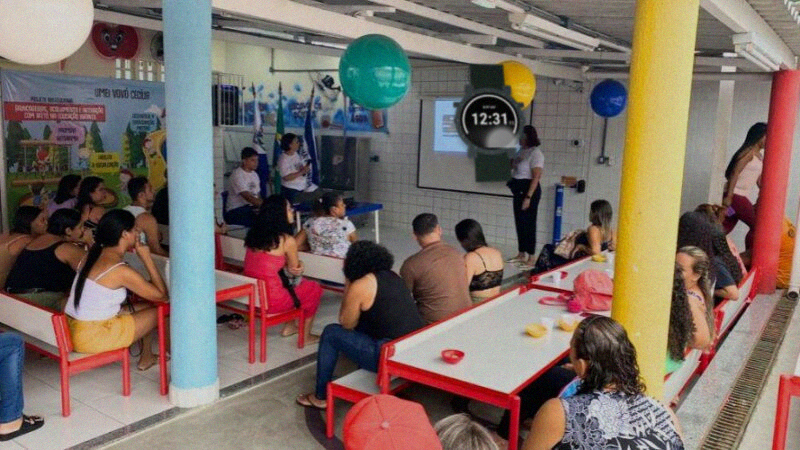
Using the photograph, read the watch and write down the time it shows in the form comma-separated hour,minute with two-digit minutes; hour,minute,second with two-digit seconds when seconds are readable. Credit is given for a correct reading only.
12,31
